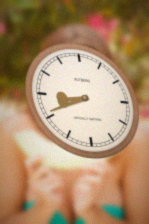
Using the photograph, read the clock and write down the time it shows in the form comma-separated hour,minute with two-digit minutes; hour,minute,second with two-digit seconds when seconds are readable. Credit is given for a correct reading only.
8,41
